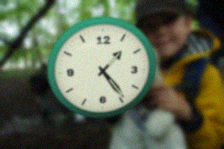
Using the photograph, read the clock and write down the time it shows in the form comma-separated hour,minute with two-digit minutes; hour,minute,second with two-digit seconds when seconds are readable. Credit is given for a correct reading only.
1,24
